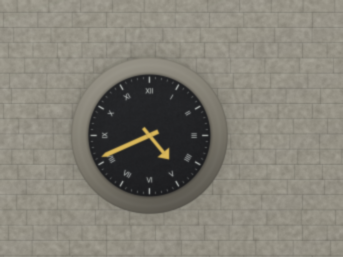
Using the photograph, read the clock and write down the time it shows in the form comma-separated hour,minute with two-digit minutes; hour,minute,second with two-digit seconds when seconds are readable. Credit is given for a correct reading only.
4,41
